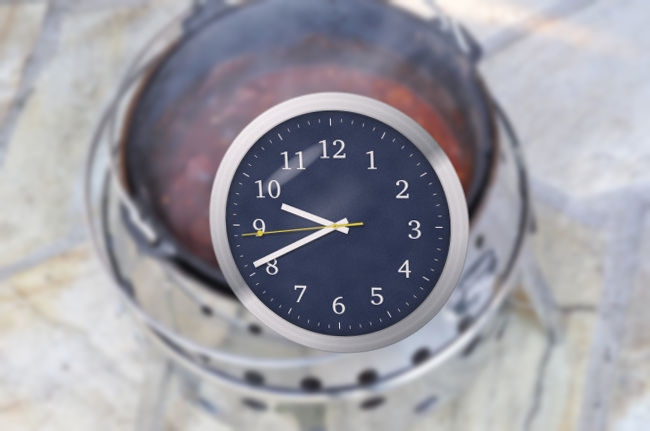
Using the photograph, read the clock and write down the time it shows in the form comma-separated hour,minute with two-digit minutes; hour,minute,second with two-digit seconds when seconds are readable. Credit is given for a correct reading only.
9,40,44
